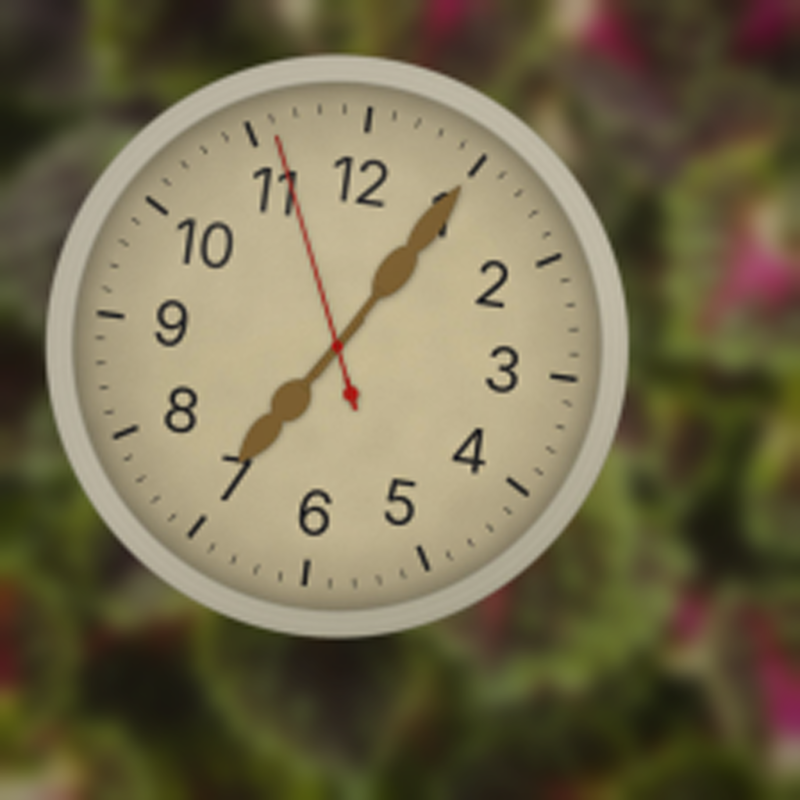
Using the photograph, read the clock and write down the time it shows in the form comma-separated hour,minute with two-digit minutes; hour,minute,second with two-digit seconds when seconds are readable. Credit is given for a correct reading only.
7,04,56
